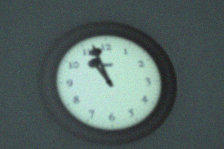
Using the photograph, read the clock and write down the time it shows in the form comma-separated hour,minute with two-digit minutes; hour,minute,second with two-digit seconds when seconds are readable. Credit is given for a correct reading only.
10,57
